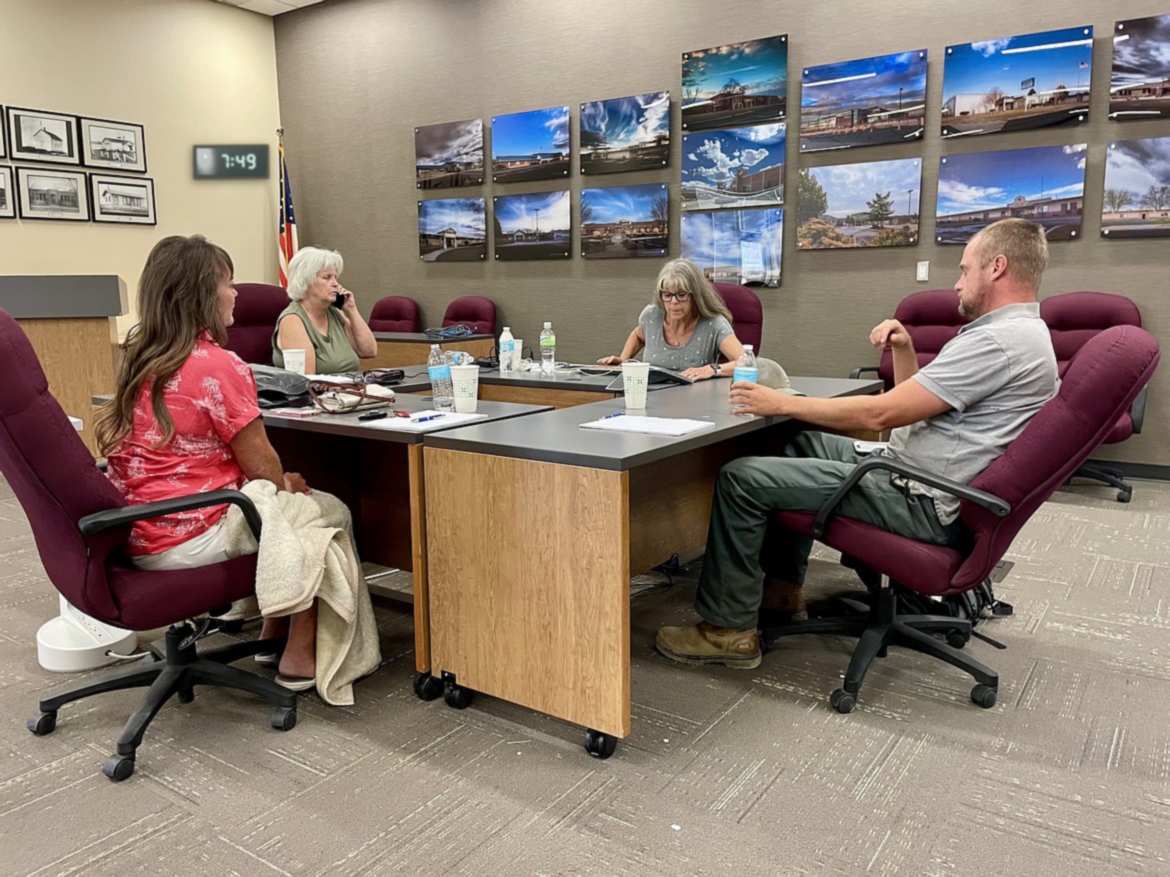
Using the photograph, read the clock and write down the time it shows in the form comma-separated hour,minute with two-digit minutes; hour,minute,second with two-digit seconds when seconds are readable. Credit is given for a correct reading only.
7,49
